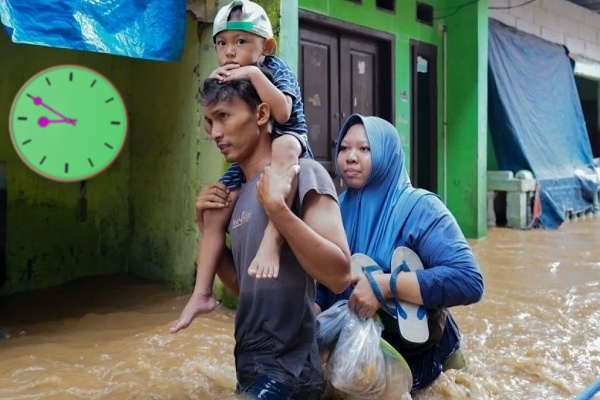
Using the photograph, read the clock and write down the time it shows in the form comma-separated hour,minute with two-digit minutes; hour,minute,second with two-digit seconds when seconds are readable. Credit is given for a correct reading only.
8,50
